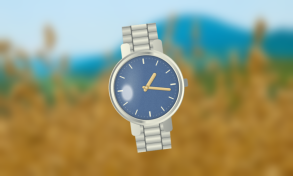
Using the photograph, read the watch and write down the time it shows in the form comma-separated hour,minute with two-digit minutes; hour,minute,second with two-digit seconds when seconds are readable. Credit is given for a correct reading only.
1,17
